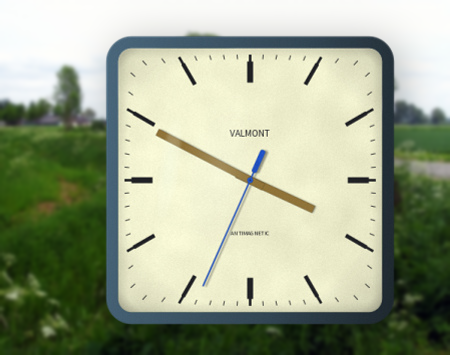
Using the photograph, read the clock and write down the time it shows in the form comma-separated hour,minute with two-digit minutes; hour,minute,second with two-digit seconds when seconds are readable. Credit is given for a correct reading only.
3,49,34
